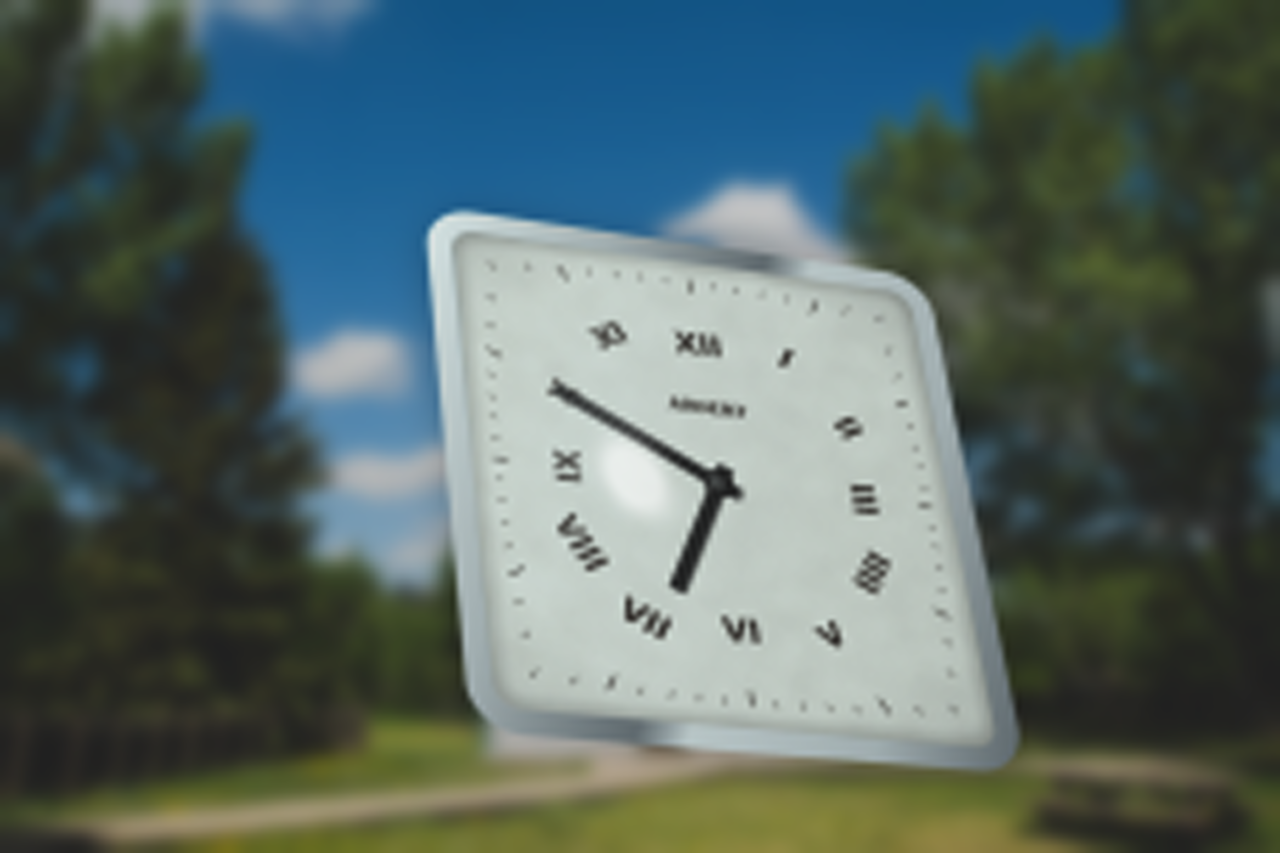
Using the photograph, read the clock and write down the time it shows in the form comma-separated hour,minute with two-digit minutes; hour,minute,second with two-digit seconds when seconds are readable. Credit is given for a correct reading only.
6,50
